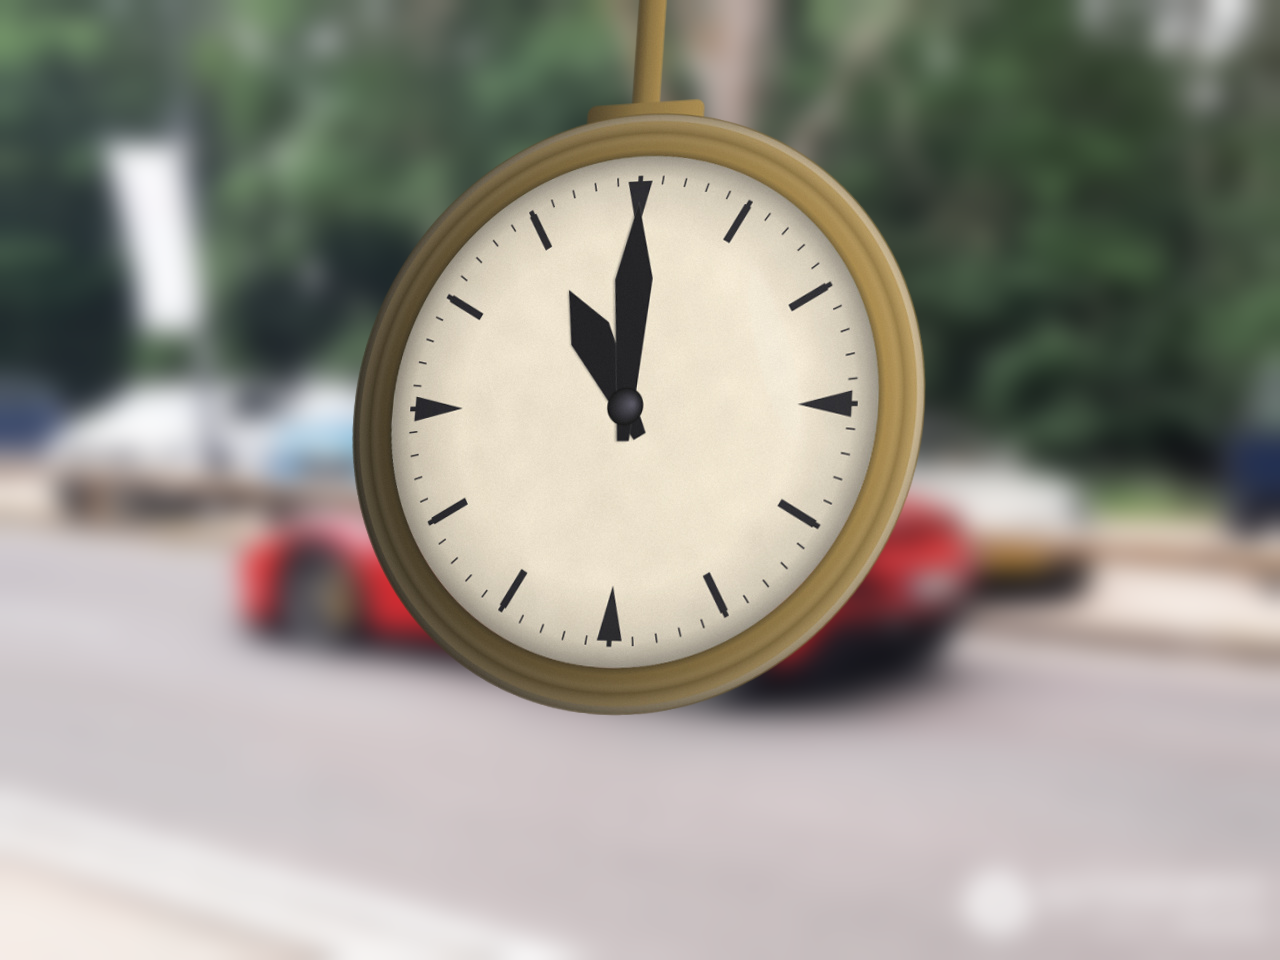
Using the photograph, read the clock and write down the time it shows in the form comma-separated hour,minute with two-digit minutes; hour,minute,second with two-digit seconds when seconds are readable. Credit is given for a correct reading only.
11,00
